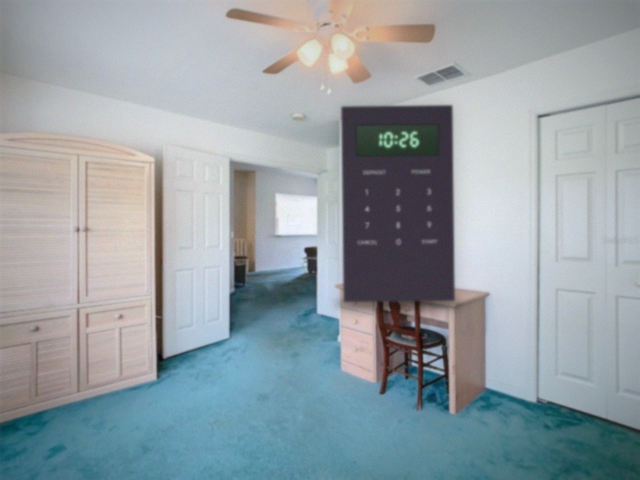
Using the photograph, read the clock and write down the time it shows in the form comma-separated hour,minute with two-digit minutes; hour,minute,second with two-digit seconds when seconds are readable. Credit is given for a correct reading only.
10,26
